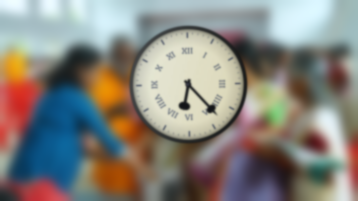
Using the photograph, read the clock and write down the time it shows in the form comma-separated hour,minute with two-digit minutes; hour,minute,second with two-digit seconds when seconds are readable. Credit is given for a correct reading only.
6,23
